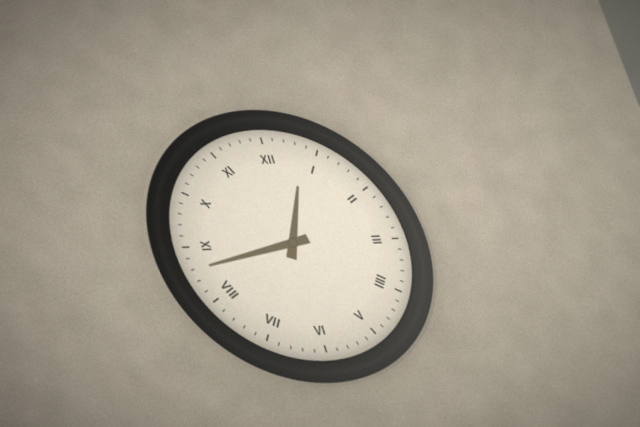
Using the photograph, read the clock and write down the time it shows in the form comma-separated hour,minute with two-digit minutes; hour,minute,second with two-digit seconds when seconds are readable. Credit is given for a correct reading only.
12,43
